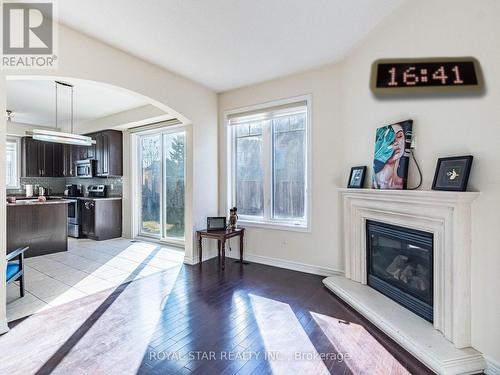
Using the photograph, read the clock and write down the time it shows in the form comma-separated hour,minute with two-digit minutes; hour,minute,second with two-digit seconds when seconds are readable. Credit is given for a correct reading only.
16,41
